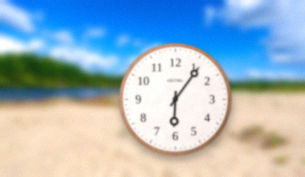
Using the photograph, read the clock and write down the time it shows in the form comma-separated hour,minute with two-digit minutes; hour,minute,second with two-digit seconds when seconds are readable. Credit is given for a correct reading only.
6,06
